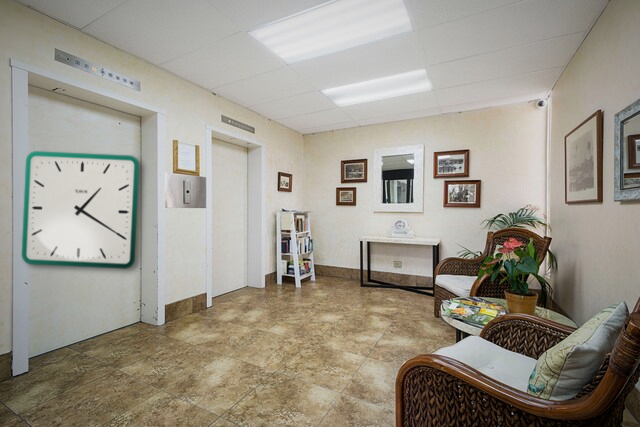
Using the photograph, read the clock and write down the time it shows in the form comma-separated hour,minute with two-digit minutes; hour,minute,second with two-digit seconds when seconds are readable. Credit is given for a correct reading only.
1,20
